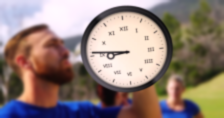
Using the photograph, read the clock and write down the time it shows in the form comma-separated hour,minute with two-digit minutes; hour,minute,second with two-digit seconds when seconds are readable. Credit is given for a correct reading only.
8,46
